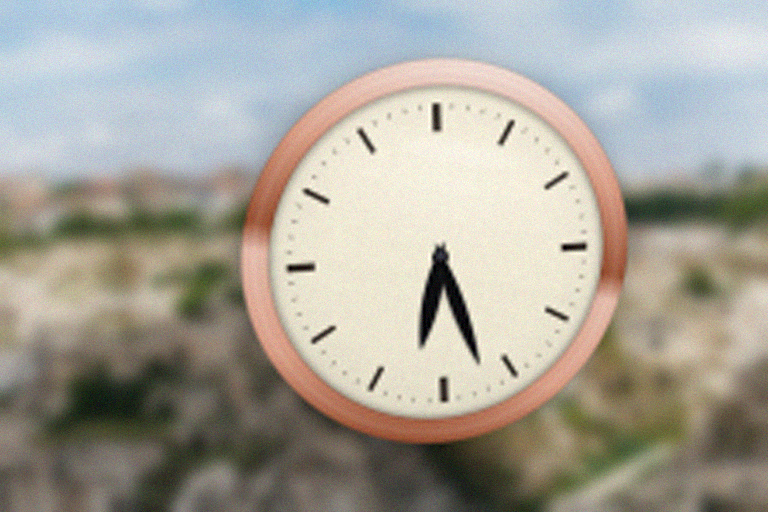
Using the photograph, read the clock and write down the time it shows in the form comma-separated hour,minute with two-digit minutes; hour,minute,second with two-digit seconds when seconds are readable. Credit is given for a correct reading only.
6,27
